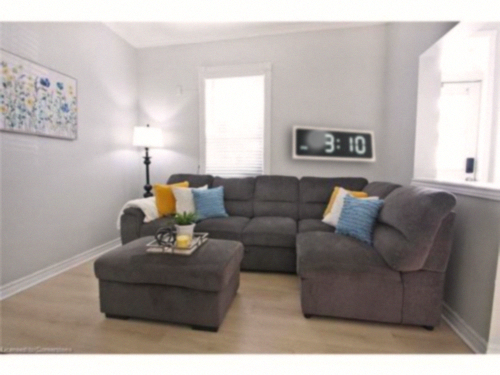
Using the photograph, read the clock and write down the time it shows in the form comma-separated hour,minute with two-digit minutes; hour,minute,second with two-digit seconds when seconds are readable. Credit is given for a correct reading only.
3,10
